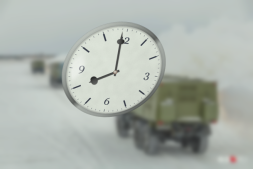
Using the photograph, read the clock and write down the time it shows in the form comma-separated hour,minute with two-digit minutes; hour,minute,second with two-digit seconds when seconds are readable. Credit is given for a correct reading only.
7,59
